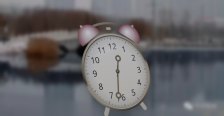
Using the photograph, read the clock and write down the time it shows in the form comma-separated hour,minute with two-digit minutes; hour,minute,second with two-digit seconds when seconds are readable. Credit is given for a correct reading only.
12,32
